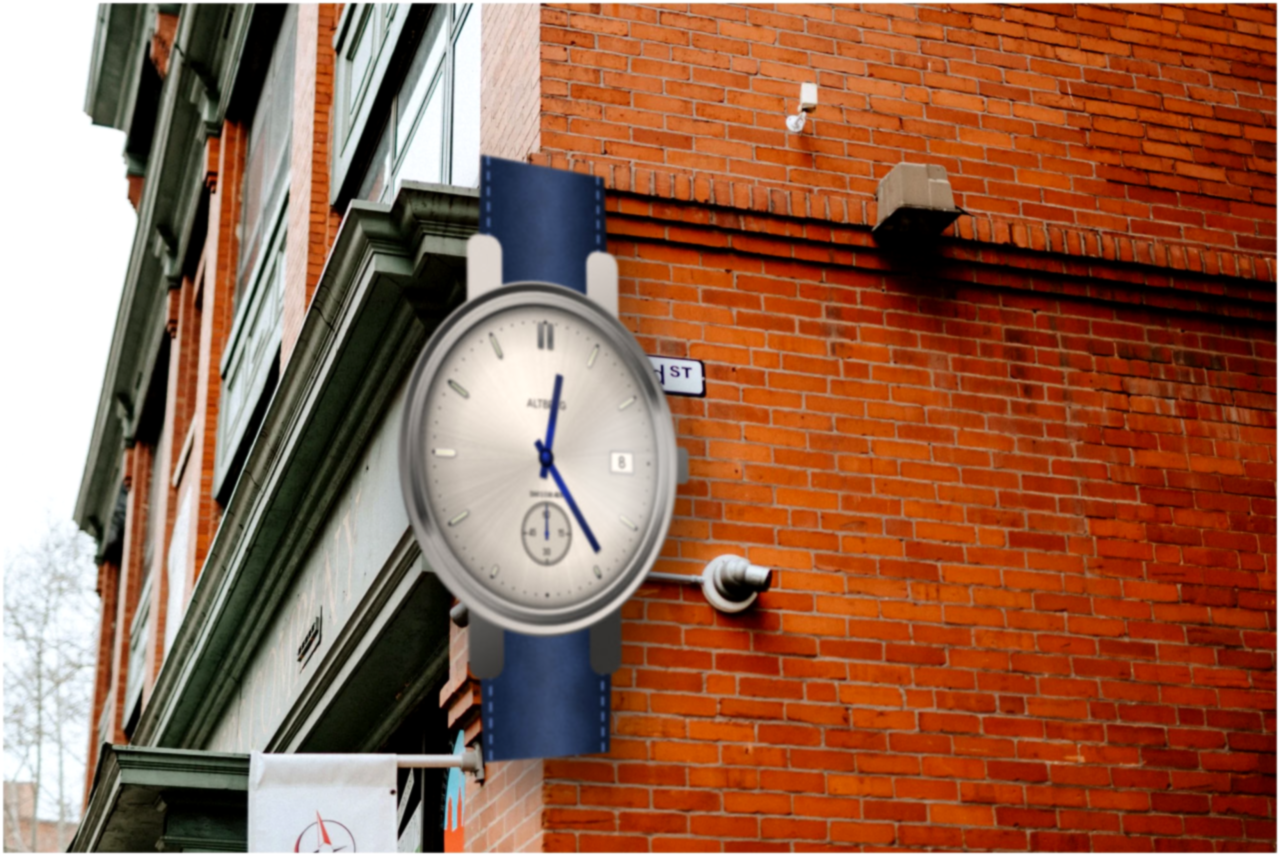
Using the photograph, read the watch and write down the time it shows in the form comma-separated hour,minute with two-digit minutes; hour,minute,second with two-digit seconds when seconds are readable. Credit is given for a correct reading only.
12,24
